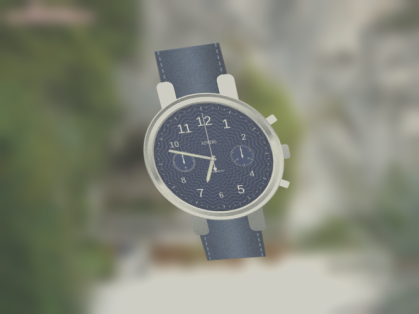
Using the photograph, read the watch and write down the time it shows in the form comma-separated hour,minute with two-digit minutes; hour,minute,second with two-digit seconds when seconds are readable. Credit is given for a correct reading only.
6,48
